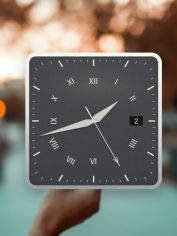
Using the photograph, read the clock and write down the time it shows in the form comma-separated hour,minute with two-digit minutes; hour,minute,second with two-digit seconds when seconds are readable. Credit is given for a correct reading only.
1,42,25
